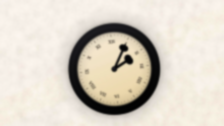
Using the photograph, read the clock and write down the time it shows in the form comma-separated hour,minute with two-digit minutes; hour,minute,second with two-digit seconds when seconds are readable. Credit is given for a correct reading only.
2,05
